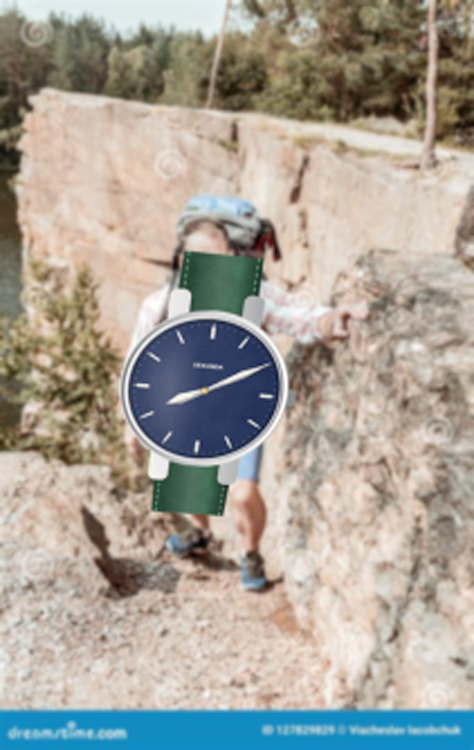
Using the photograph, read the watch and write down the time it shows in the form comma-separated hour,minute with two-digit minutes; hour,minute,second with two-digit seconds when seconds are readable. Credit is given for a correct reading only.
8,10
